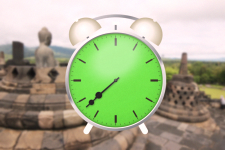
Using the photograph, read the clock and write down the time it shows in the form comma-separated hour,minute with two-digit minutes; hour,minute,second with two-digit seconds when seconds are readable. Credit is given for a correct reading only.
7,38
